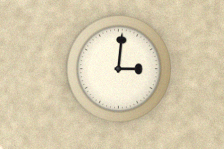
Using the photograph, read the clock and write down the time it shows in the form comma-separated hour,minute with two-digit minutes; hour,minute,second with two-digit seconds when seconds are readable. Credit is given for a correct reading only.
3,01
